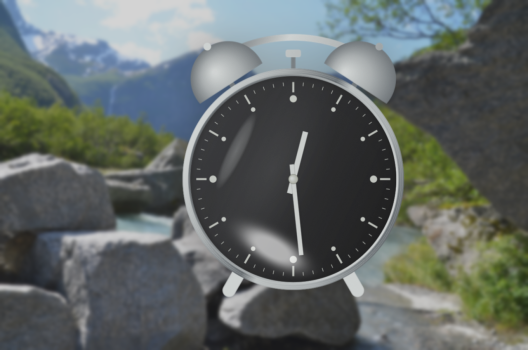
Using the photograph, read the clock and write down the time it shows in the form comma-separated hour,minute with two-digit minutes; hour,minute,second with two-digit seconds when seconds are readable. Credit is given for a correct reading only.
12,29
